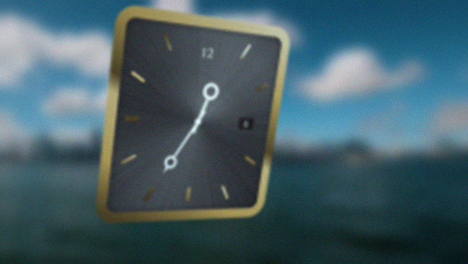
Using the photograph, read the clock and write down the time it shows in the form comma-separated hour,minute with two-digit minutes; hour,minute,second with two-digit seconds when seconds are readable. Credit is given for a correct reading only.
12,35
